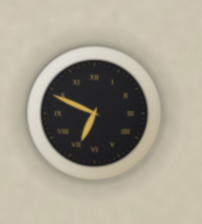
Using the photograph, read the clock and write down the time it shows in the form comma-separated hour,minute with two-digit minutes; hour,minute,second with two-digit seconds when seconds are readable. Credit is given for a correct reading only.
6,49
